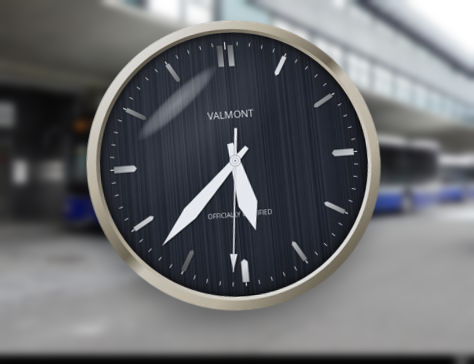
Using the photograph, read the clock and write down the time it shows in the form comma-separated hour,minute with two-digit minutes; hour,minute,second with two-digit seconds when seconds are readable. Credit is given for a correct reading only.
5,37,31
